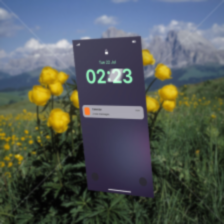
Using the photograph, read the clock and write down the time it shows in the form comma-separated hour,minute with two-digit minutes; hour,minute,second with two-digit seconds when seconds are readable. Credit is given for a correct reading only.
2,23
